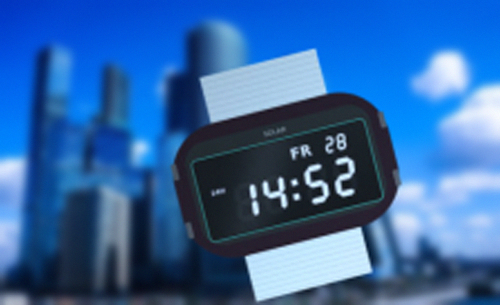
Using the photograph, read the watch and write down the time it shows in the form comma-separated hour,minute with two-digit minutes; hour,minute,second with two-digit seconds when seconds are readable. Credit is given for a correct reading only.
14,52
